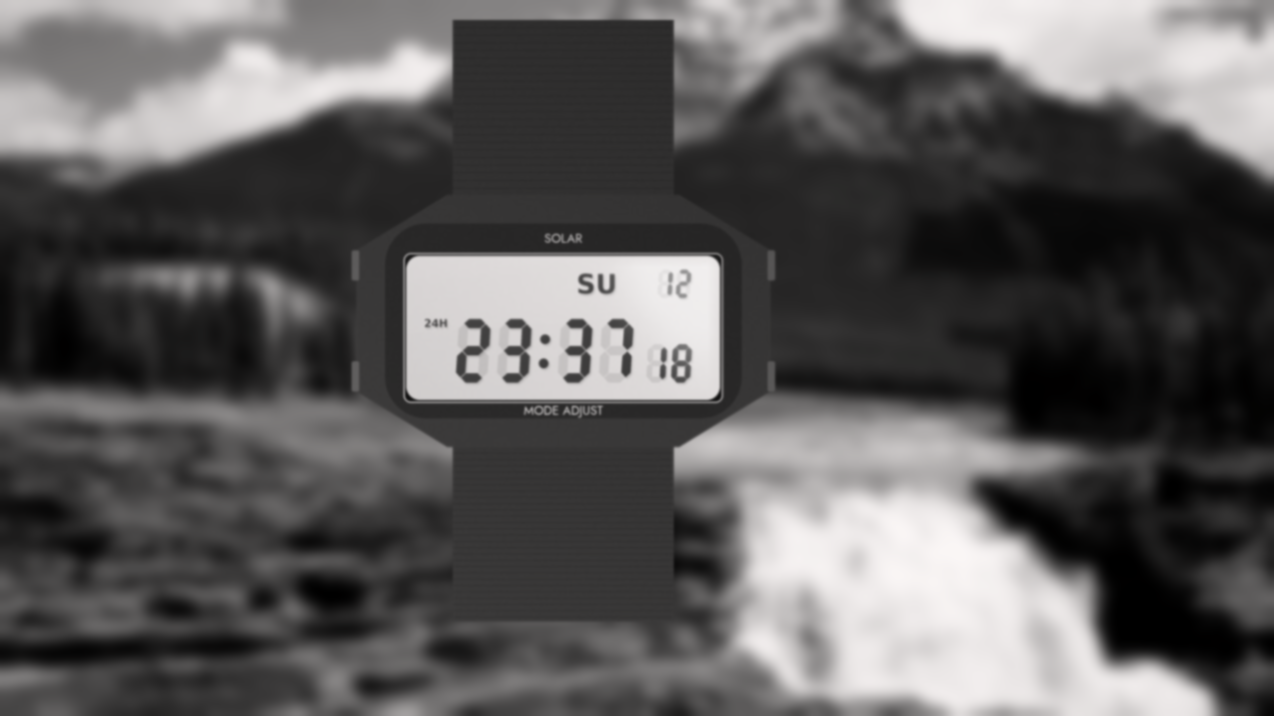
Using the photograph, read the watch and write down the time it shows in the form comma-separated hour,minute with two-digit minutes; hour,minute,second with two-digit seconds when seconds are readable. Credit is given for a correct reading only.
23,37,18
